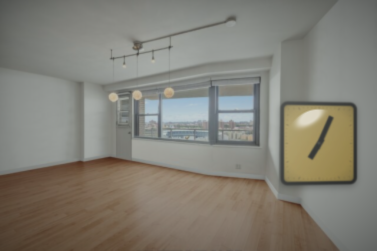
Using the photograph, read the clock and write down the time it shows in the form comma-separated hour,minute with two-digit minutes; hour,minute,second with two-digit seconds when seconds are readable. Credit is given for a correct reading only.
7,04
